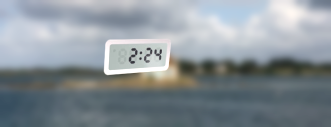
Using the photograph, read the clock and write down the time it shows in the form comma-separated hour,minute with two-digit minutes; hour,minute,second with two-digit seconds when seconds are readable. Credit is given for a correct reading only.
2,24
